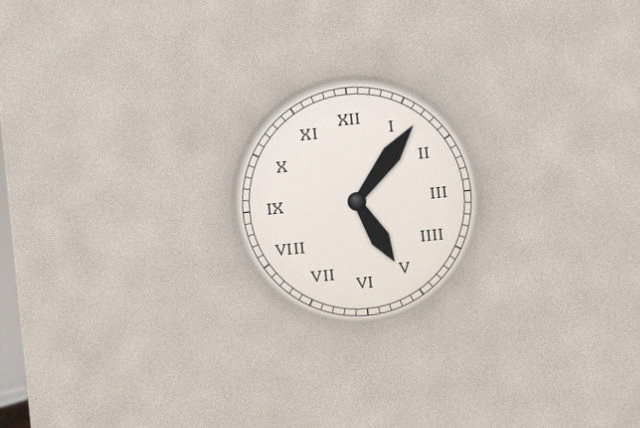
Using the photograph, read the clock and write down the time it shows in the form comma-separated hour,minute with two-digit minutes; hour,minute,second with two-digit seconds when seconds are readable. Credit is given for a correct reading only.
5,07
